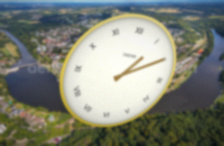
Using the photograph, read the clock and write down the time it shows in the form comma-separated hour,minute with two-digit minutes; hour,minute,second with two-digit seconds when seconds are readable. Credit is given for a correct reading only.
1,10
